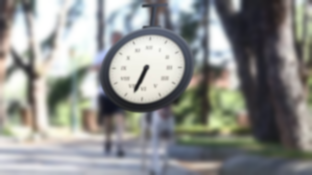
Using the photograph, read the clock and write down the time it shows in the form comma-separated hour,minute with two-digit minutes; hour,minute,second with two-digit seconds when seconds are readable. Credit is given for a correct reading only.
6,33
